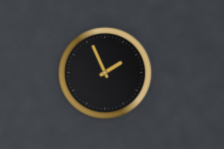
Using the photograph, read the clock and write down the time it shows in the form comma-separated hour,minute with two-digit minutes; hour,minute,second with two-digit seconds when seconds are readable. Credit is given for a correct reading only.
1,56
